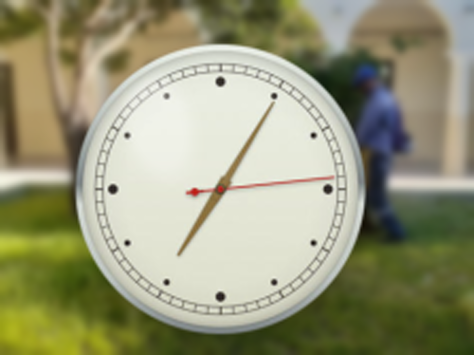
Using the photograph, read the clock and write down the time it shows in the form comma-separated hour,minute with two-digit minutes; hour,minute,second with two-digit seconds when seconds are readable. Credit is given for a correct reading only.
7,05,14
